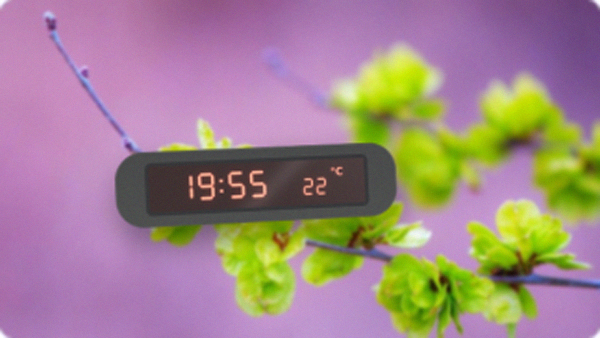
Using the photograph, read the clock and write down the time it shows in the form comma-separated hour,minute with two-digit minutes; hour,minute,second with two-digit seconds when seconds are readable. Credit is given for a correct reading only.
19,55
